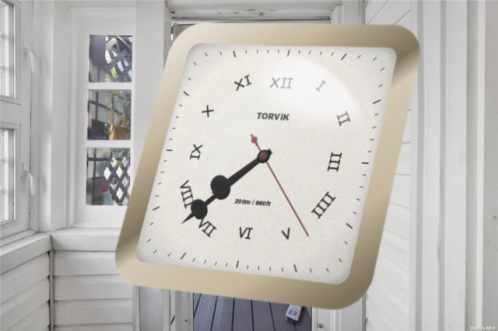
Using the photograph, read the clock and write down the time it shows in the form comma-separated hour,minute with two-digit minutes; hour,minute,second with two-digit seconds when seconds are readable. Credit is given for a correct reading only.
7,37,23
